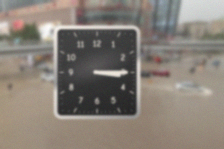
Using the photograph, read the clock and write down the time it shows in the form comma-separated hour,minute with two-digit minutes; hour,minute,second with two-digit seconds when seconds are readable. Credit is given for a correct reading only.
3,15
